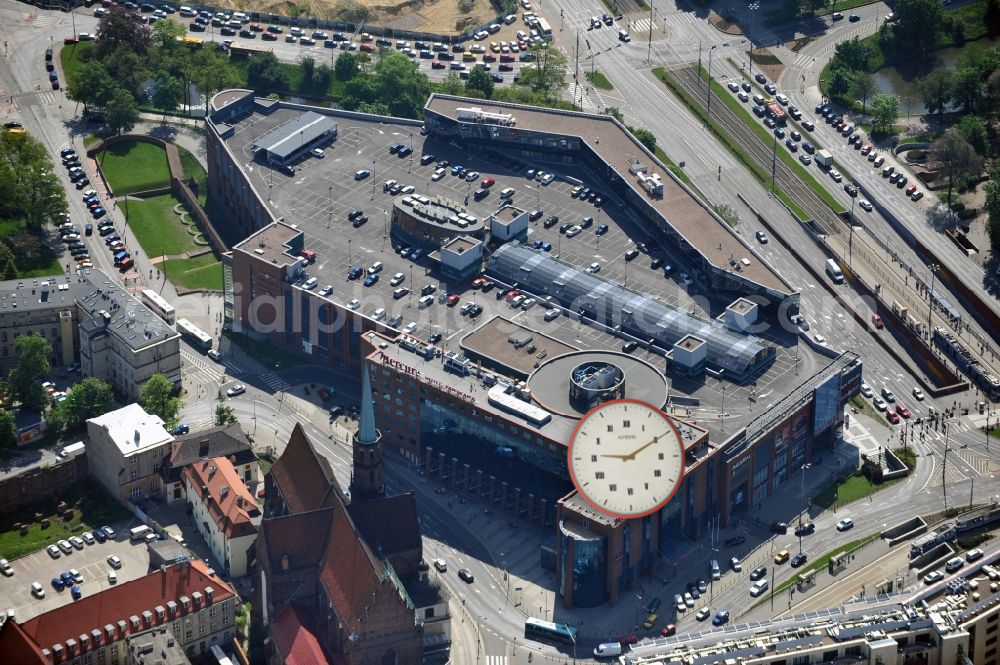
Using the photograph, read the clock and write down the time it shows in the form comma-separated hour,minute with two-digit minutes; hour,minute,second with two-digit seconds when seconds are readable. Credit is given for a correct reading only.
9,10
